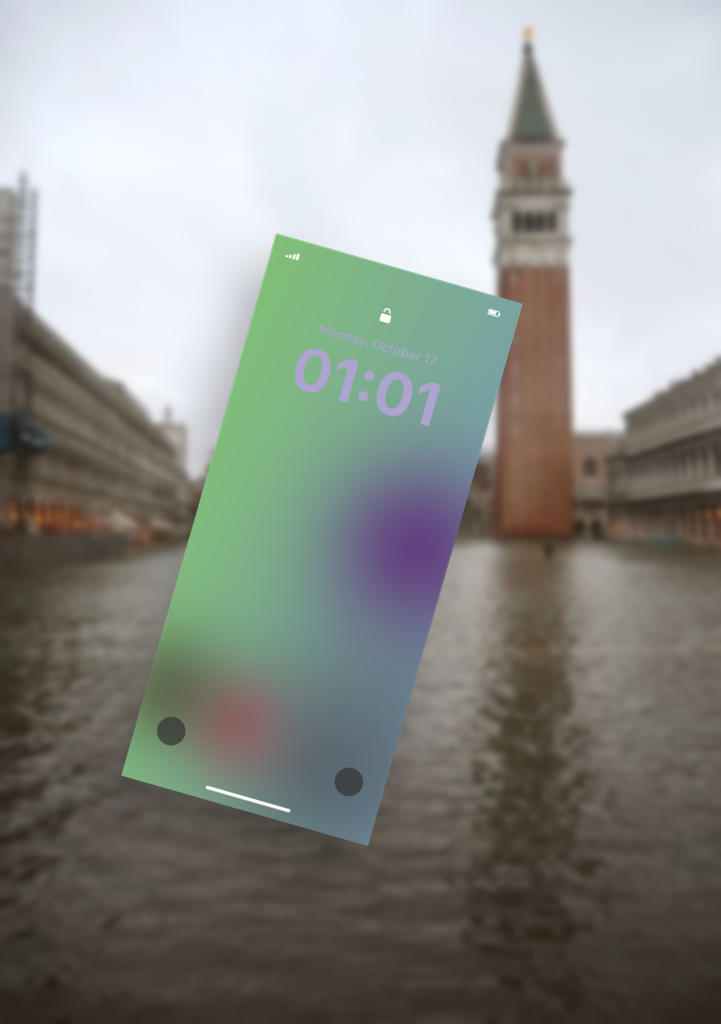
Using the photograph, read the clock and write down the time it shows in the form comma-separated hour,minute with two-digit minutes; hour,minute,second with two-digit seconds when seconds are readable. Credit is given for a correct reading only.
1,01
